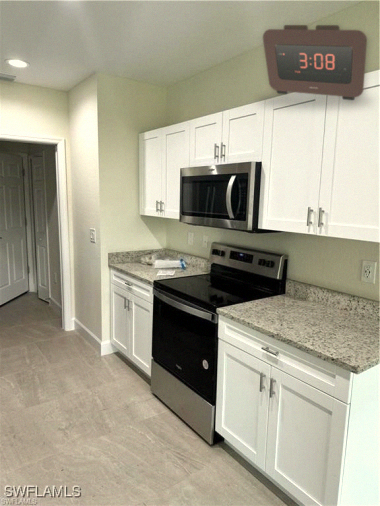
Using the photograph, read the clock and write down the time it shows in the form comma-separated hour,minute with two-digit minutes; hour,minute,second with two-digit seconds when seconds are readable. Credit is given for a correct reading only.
3,08
